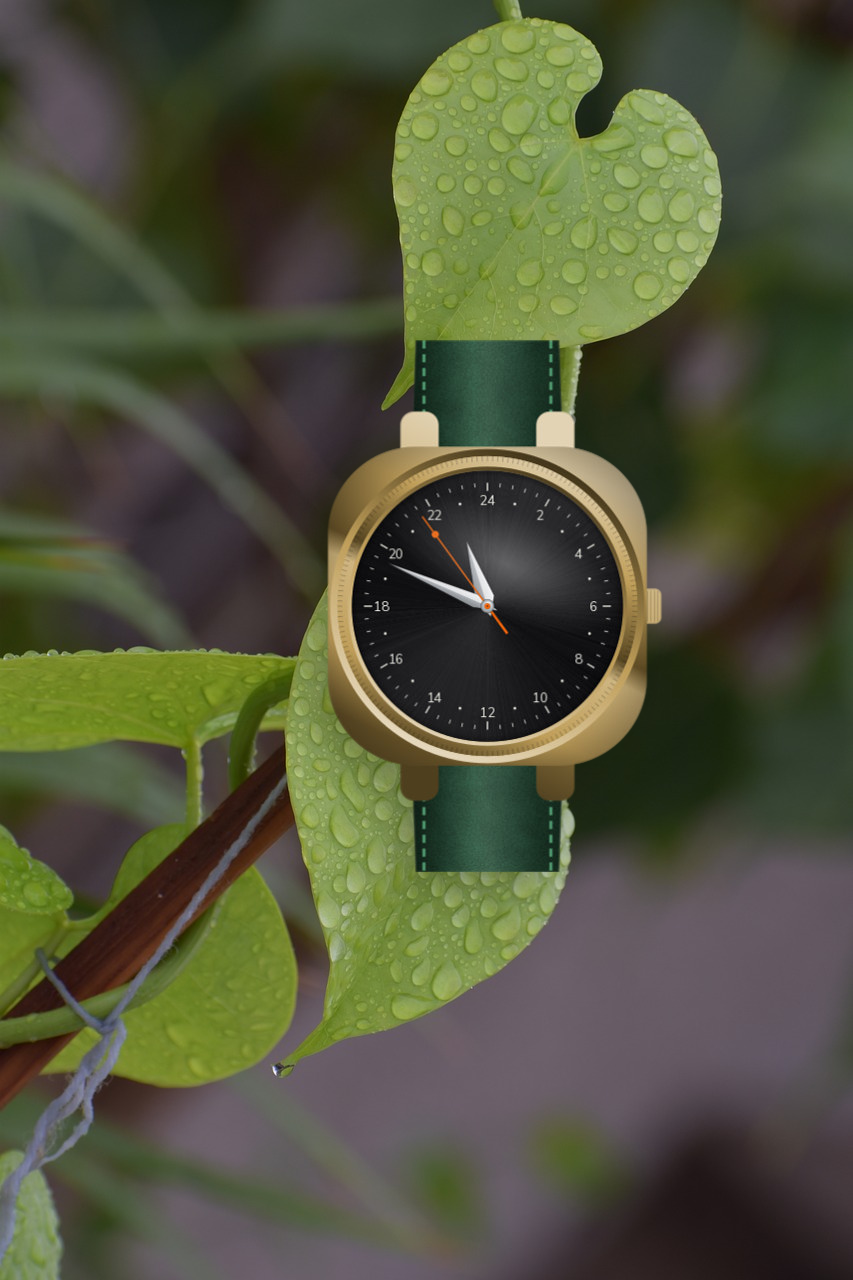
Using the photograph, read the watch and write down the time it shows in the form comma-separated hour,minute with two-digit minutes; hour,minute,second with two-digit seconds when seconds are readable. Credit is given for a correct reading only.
22,48,54
